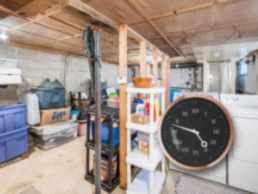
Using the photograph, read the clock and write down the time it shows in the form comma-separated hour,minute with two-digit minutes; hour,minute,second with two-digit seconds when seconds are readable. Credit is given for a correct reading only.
4,48
